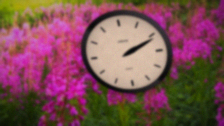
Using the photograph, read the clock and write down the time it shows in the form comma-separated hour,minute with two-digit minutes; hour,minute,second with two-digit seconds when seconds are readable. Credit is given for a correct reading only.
2,11
